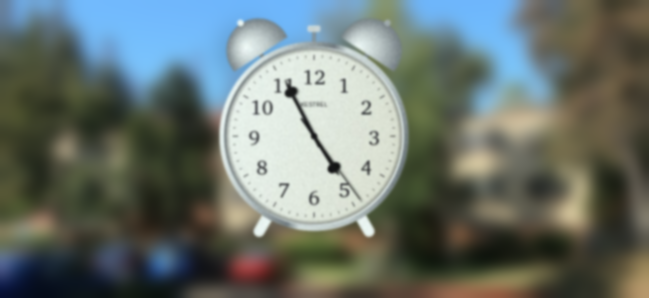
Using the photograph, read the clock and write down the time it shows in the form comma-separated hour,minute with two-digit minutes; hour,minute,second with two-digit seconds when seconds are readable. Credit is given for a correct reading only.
4,55,24
